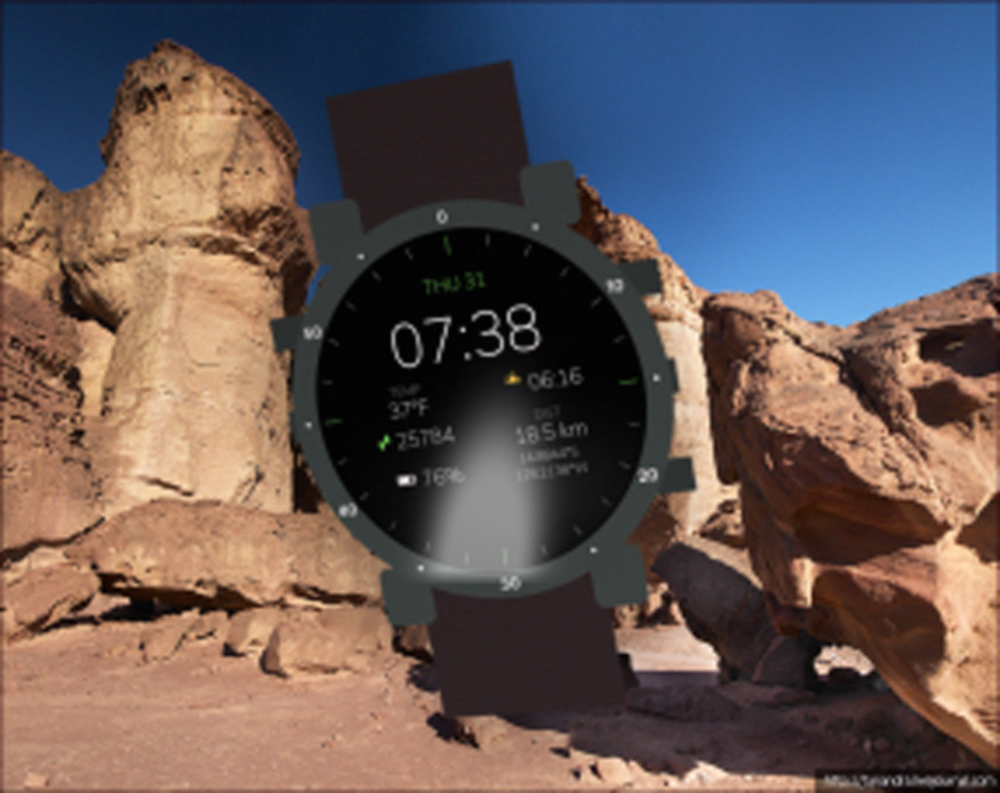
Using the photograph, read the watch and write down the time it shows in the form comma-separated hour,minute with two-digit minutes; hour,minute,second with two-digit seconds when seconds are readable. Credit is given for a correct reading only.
7,38
